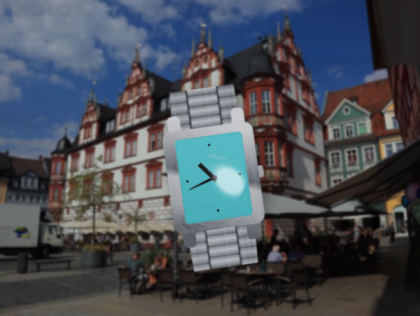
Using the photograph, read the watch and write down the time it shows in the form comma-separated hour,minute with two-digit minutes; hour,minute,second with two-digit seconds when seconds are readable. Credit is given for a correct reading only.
10,42
